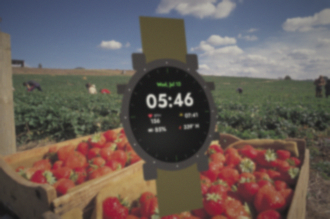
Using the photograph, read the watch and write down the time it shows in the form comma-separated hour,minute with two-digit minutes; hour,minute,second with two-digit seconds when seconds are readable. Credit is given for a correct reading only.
5,46
